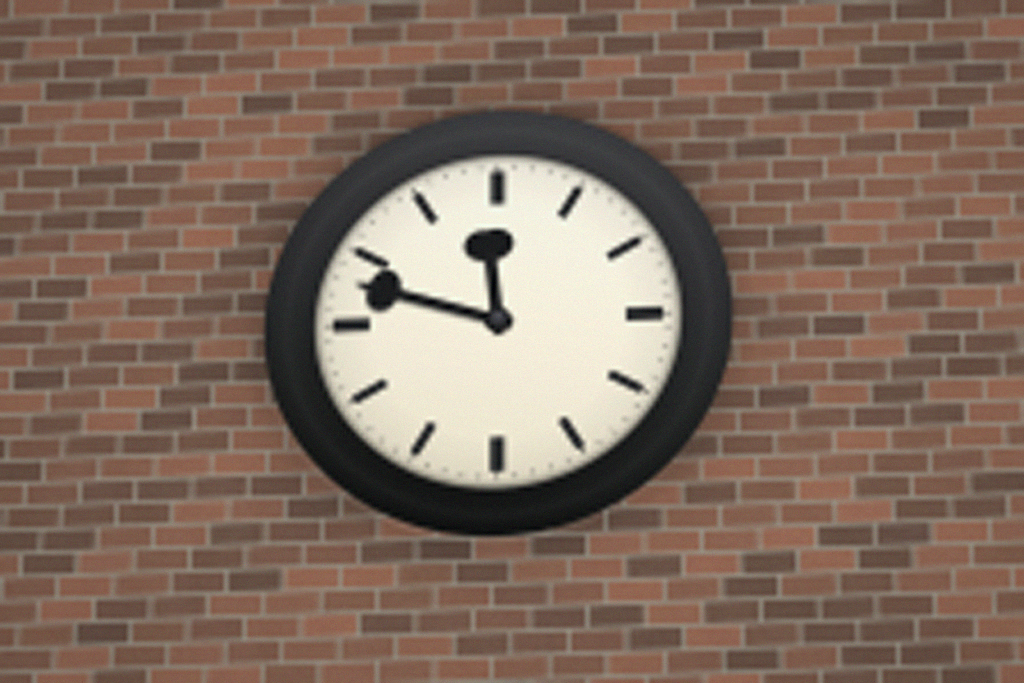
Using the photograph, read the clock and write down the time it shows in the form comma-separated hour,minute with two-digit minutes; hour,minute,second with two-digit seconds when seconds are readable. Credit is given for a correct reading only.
11,48
